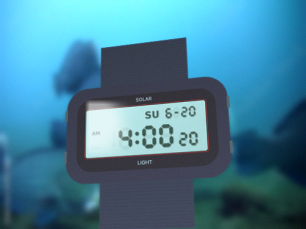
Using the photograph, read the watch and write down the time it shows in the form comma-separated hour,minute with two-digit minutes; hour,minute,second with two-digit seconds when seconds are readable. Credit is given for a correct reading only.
4,00,20
